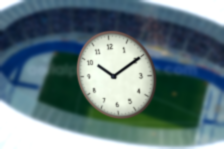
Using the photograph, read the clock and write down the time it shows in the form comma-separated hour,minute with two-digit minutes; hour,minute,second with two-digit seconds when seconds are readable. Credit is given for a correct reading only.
10,10
